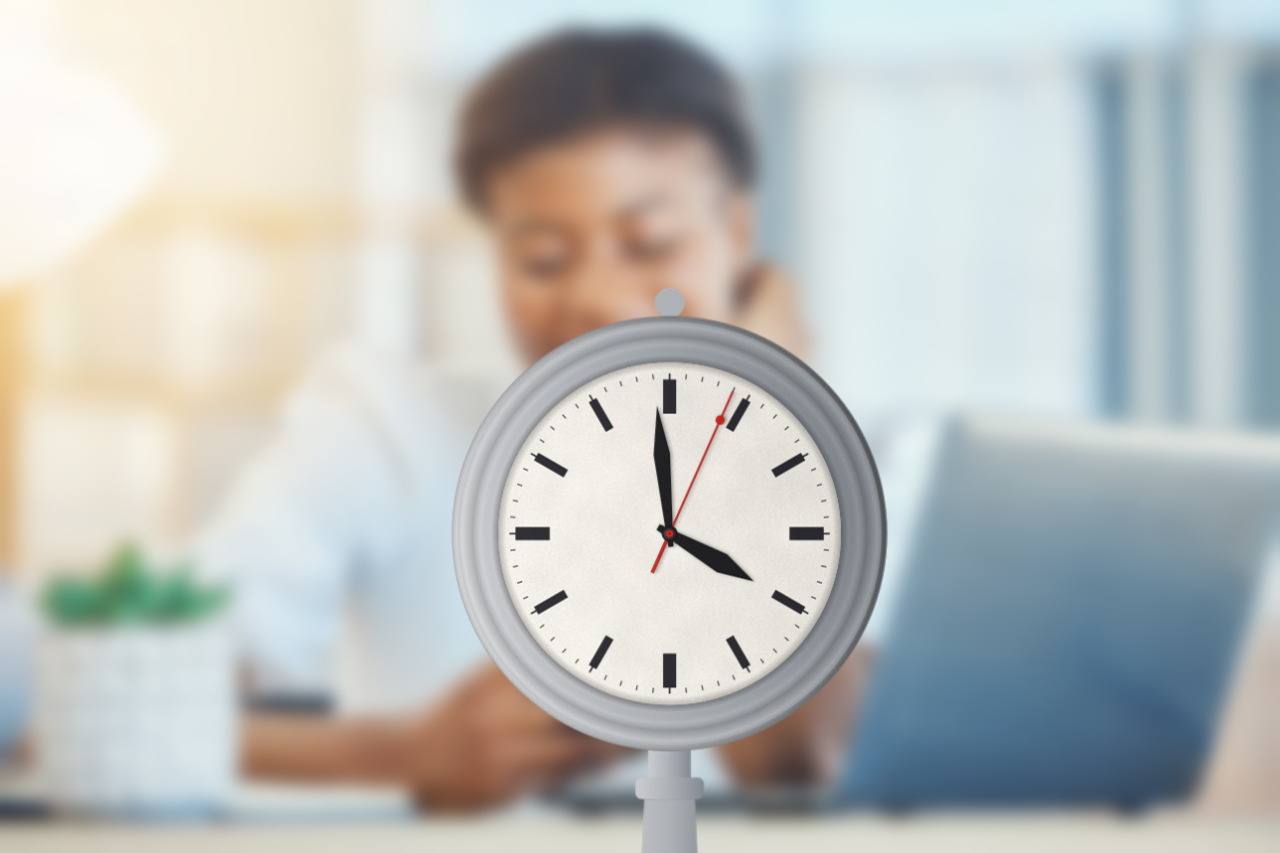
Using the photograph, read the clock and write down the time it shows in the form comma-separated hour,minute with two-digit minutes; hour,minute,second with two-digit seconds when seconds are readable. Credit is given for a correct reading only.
3,59,04
